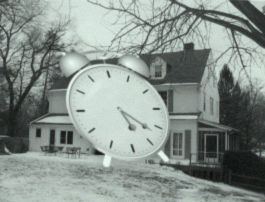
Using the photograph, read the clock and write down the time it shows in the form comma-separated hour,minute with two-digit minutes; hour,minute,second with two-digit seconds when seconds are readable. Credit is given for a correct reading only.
5,22
